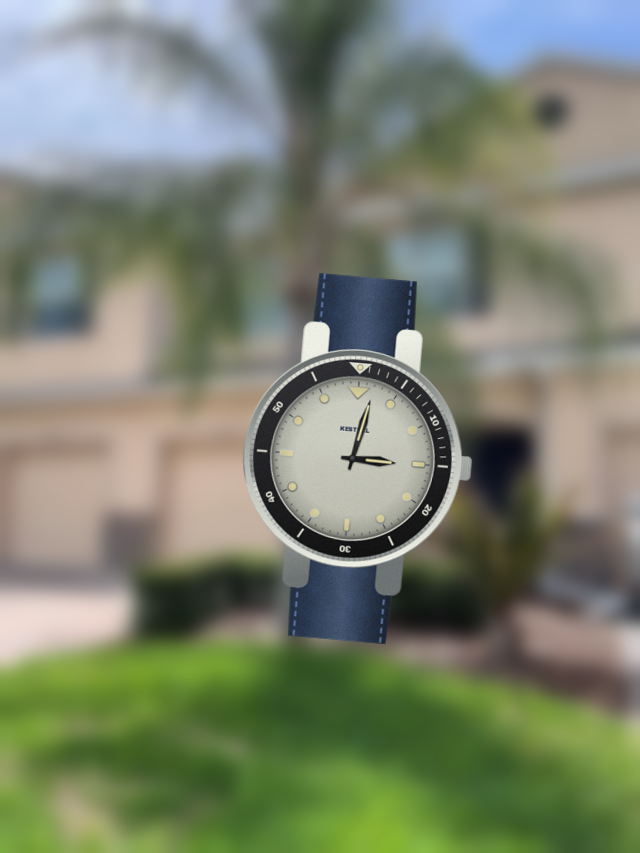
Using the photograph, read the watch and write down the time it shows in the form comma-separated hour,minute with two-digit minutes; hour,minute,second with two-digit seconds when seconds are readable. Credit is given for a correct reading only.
3,02
